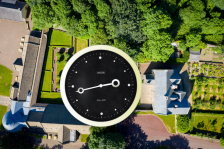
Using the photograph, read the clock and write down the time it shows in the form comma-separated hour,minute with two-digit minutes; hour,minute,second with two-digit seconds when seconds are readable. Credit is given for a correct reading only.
2,43
